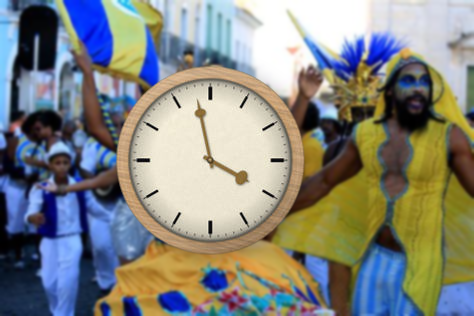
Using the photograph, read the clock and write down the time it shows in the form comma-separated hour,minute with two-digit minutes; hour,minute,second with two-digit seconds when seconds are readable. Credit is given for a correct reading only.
3,58
